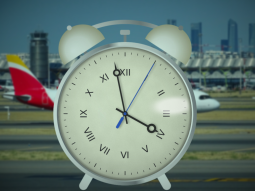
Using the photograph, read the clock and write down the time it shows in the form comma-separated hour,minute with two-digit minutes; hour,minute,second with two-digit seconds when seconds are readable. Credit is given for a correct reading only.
3,58,05
